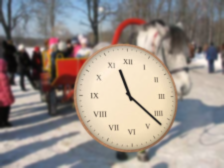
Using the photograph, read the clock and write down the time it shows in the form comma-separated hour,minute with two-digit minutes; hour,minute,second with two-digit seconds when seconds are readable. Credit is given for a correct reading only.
11,22
